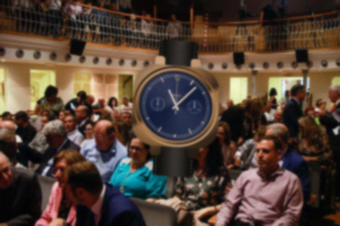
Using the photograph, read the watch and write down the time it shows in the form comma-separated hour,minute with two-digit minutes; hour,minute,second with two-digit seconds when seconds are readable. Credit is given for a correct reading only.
11,07
